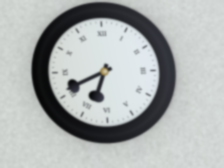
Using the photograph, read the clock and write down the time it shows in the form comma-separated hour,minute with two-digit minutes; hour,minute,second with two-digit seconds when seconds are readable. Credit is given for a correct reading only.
6,41
